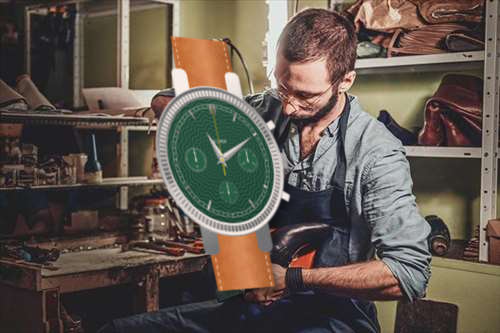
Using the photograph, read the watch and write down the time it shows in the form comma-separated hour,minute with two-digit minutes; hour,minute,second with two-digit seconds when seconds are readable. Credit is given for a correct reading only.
11,10
